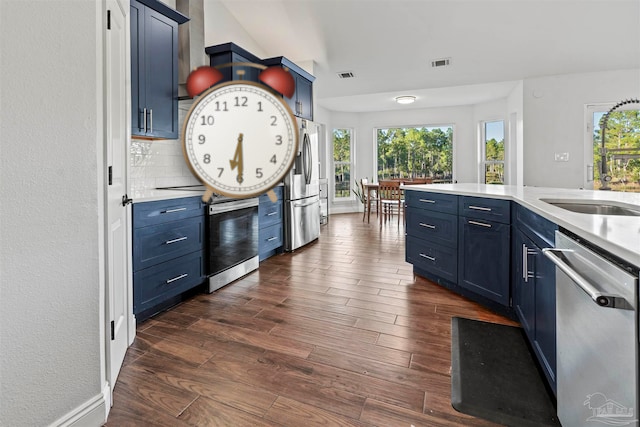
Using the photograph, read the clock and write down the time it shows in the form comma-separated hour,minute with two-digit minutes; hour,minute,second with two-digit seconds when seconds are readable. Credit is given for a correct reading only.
6,30
